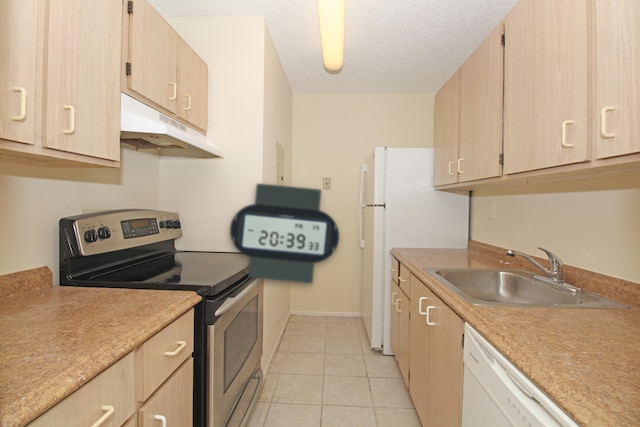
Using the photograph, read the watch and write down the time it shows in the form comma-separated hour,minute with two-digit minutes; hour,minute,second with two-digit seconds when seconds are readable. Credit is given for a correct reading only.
20,39
